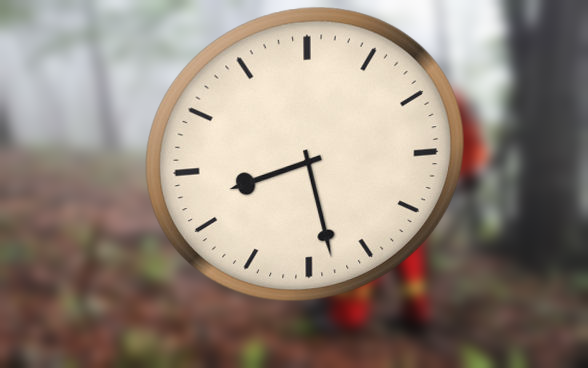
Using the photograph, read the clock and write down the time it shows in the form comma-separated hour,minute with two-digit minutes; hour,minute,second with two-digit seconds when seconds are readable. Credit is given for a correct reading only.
8,28
